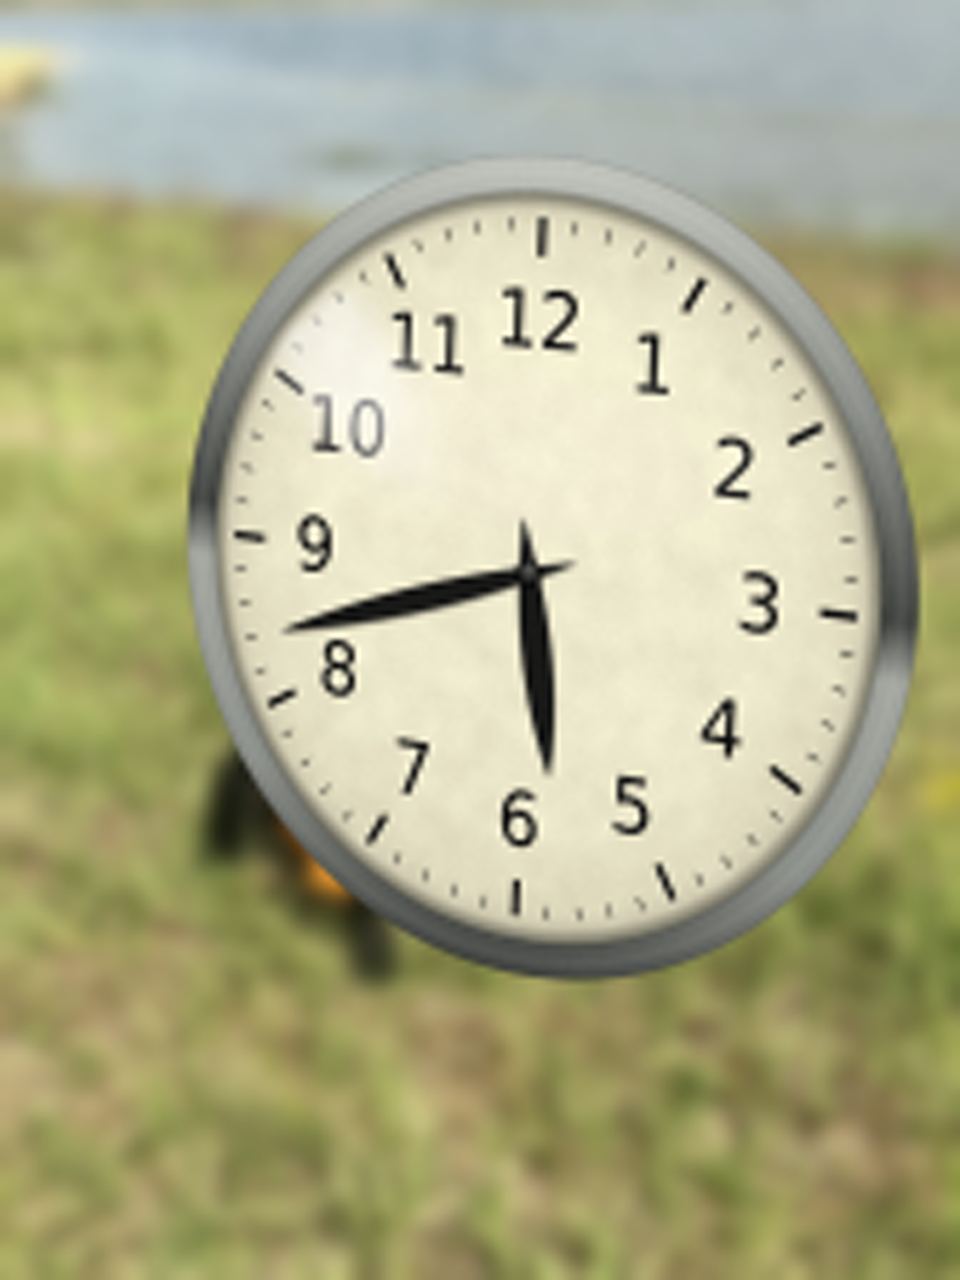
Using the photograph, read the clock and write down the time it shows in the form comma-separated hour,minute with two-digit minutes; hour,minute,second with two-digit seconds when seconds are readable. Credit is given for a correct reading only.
5,42
